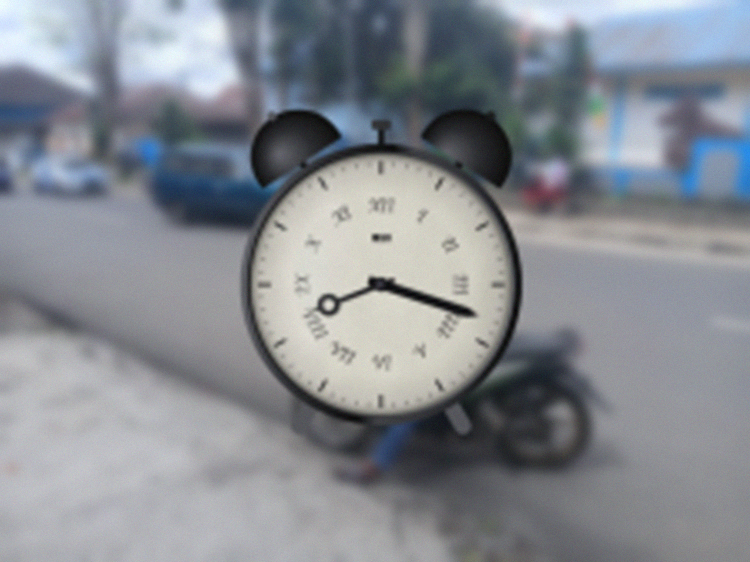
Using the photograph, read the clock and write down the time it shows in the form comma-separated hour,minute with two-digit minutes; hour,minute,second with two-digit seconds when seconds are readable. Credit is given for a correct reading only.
8,18
